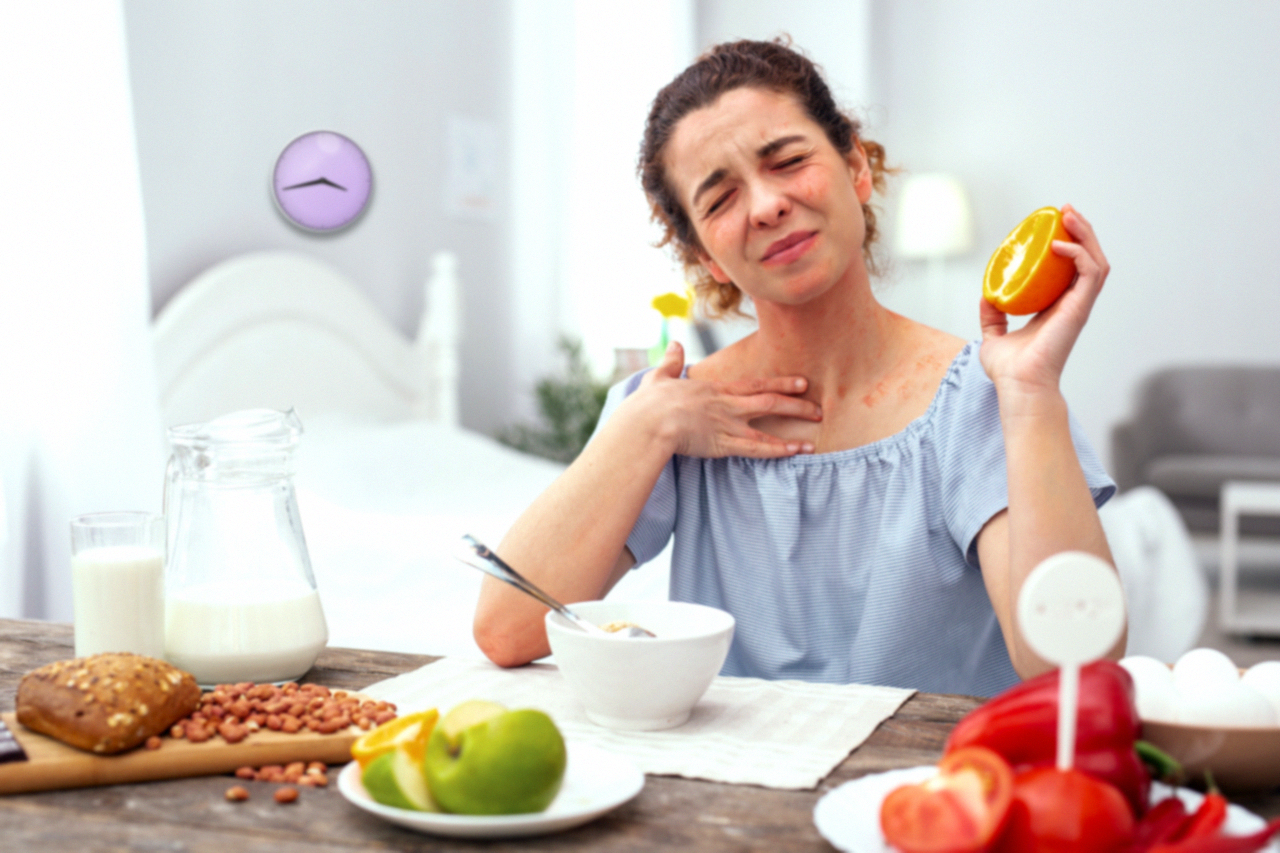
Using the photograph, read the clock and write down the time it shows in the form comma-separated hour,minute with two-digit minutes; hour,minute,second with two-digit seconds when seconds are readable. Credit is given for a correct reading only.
3,43
